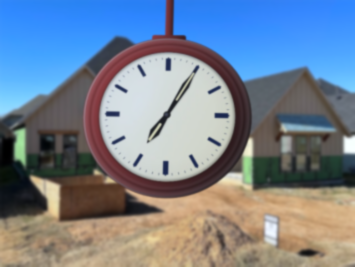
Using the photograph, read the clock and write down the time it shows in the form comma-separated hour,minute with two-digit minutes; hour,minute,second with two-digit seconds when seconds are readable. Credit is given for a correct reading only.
7,05
